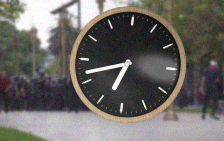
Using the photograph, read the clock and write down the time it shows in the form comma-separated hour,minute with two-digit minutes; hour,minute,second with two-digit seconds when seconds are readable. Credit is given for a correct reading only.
6,42
